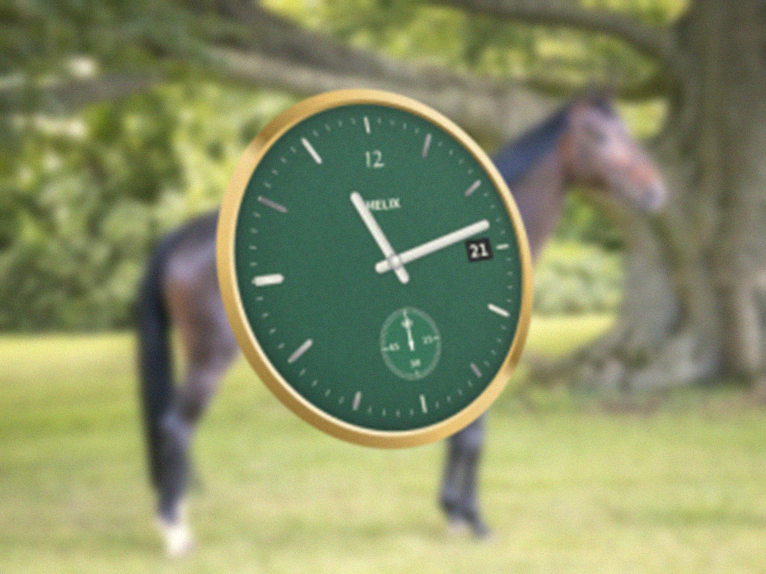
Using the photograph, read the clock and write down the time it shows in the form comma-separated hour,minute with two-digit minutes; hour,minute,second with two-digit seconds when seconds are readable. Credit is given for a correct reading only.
11,13
